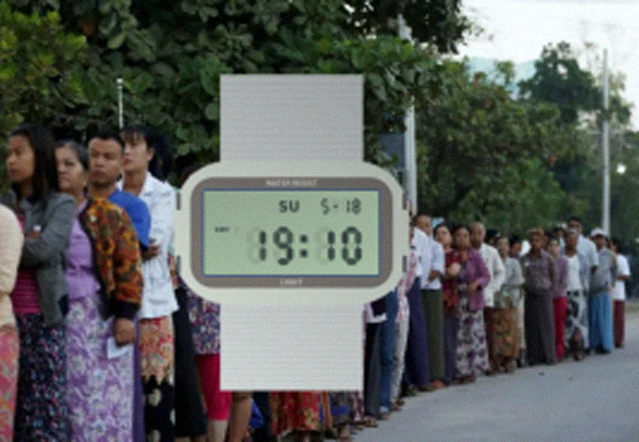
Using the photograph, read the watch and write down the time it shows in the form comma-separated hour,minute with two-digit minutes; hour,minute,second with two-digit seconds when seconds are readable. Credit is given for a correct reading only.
19,10
